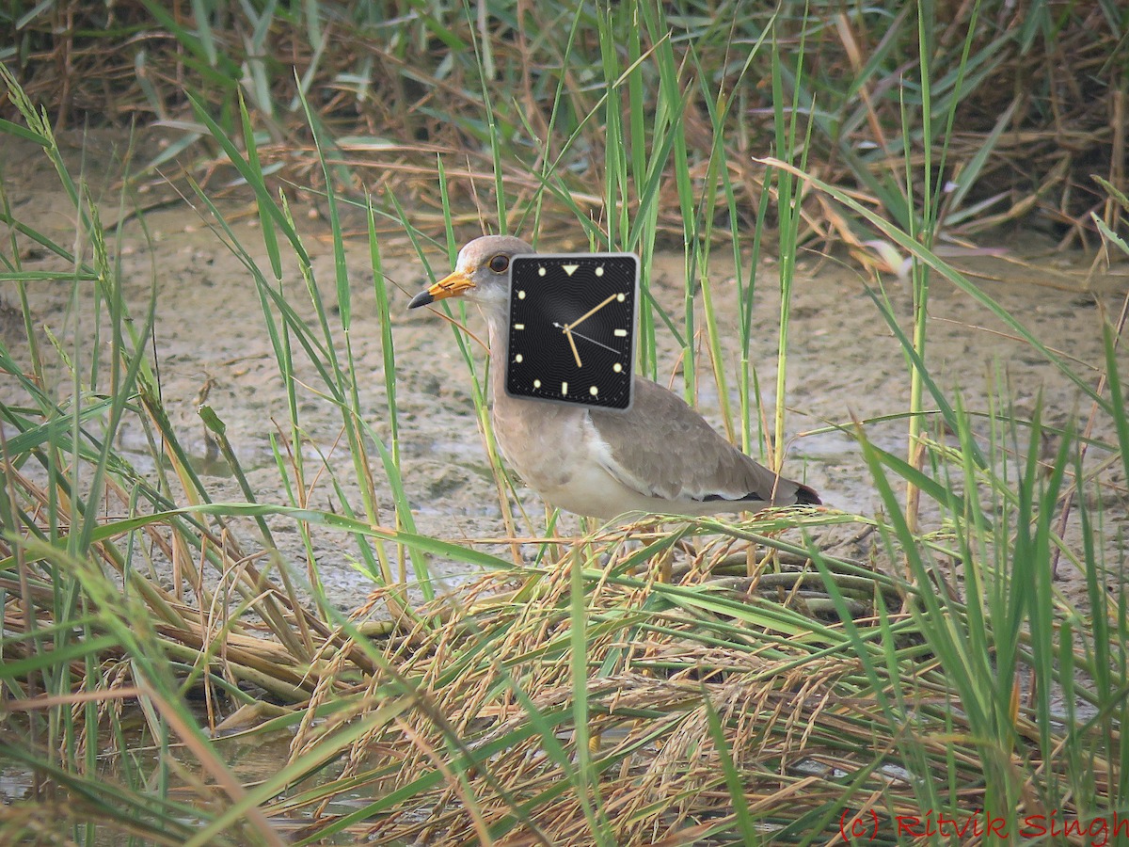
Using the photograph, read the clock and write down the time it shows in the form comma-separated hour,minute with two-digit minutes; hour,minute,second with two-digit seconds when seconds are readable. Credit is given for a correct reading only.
5,09,18
